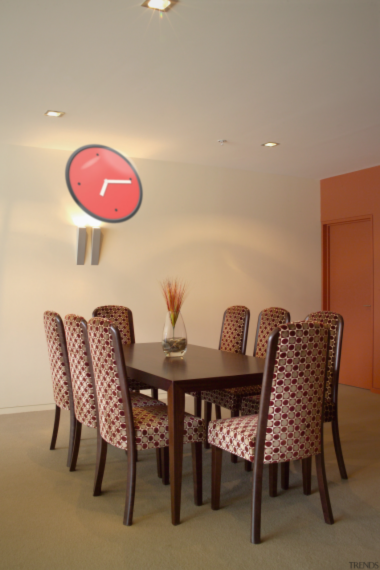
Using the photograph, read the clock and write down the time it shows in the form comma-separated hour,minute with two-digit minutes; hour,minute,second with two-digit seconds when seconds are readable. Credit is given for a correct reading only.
7,16
